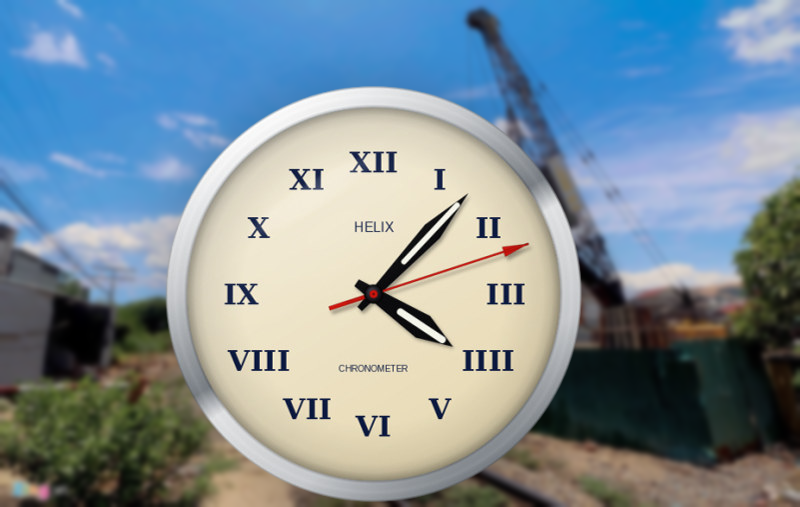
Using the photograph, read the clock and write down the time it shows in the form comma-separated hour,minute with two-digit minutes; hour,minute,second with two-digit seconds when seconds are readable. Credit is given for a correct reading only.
4,07,12
